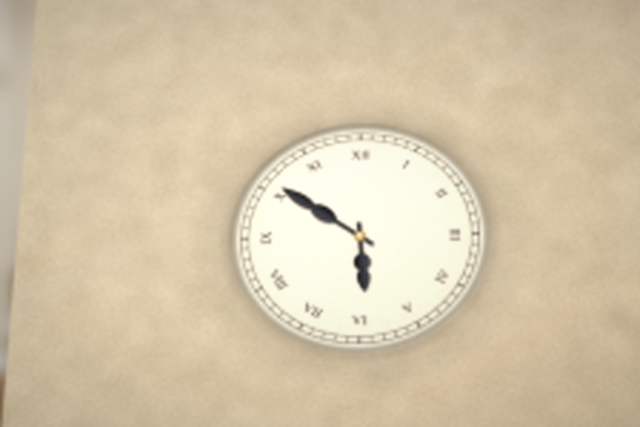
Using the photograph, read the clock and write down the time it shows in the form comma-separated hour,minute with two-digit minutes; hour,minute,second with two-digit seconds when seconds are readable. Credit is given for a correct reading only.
5,51
